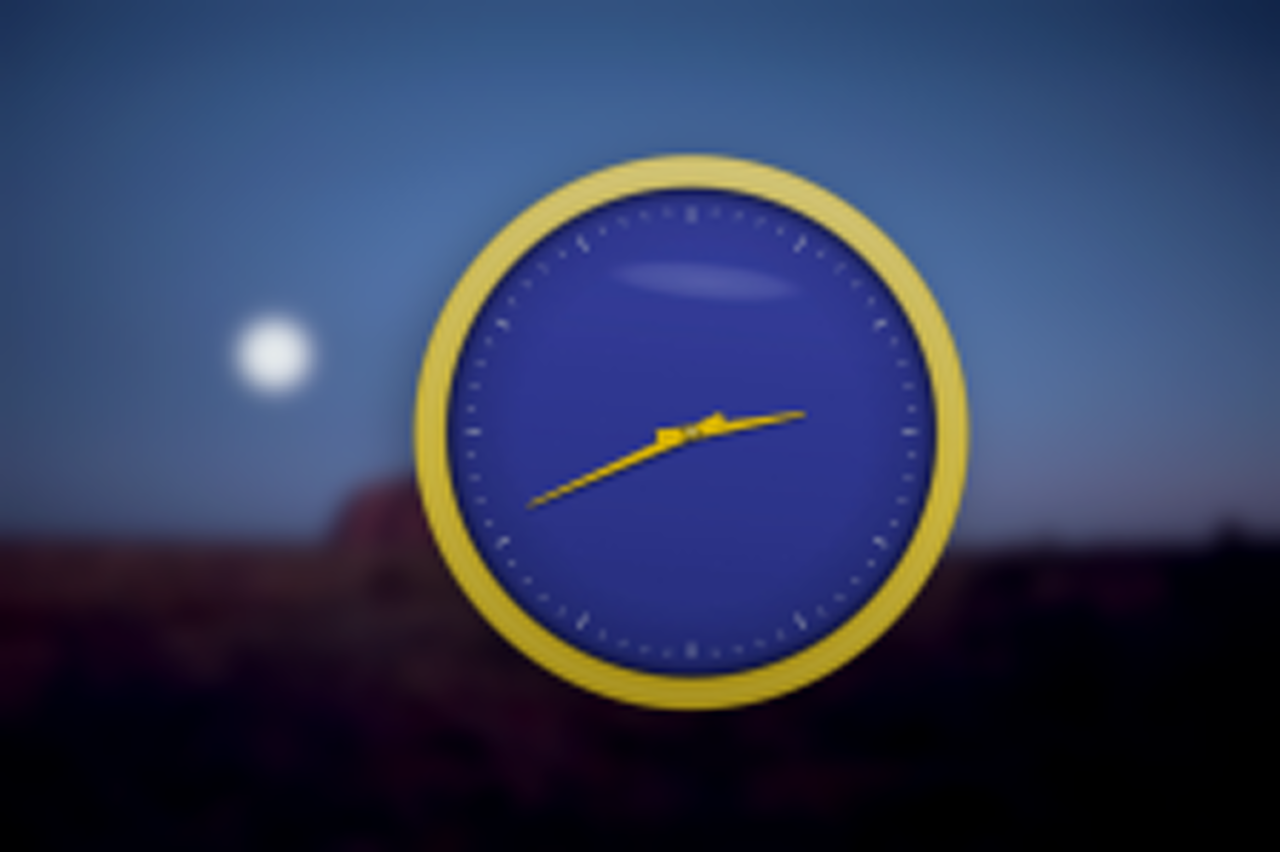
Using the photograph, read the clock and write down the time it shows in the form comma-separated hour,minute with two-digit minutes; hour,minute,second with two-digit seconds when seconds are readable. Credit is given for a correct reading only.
2,41
